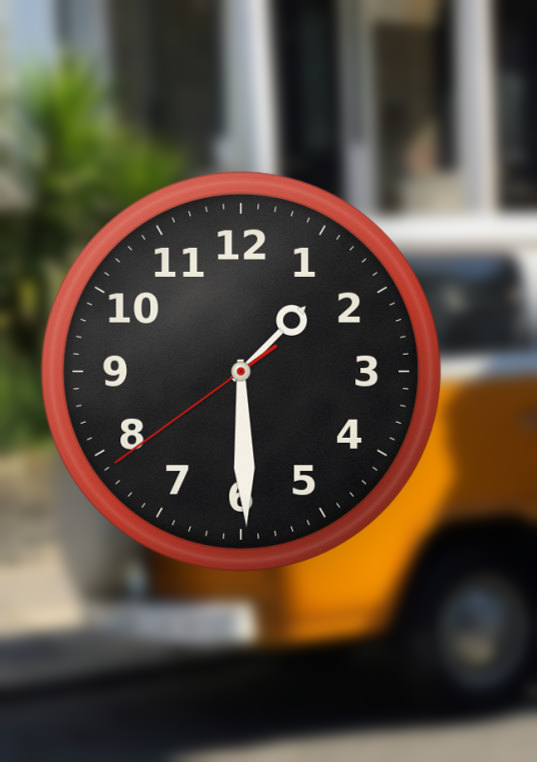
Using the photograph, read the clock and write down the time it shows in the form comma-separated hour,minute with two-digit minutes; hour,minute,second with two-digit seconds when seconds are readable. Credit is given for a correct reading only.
1,29,39
